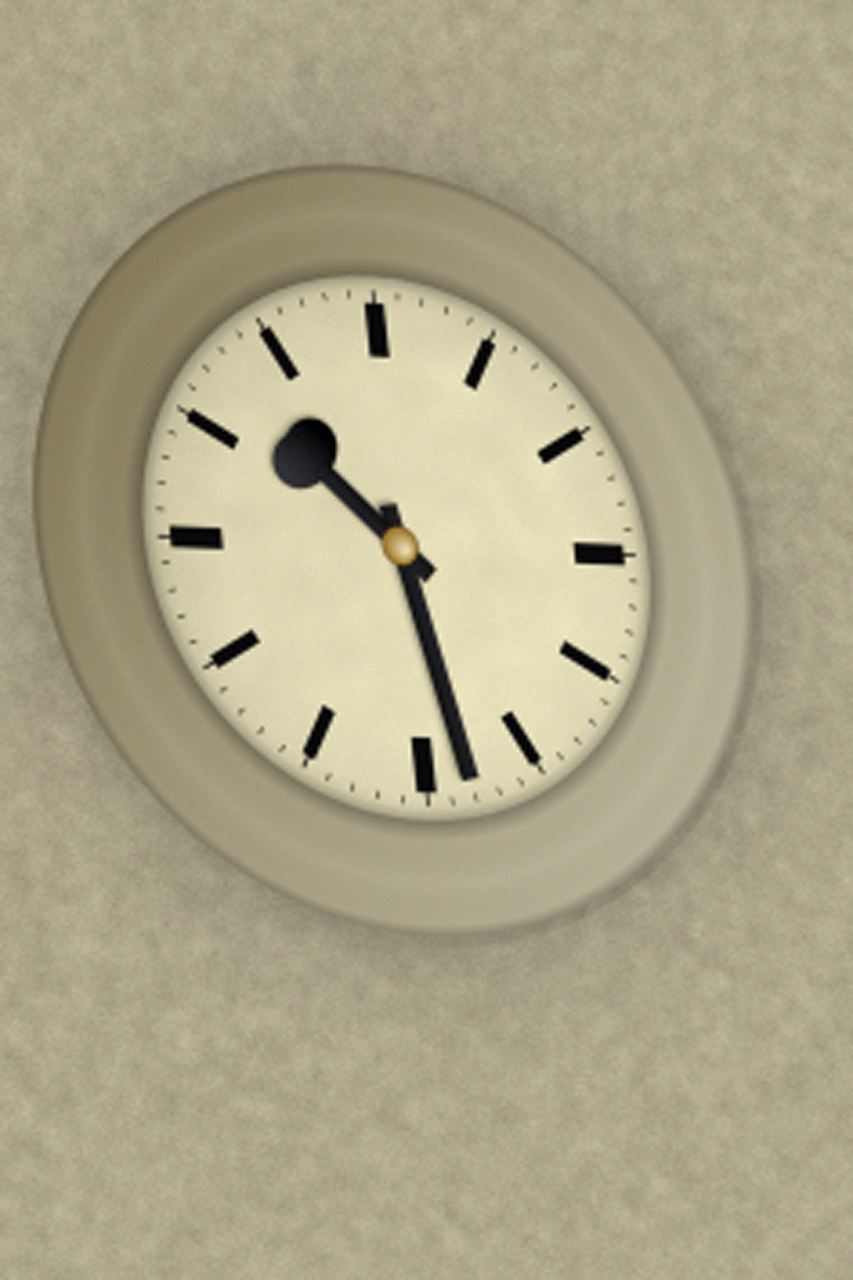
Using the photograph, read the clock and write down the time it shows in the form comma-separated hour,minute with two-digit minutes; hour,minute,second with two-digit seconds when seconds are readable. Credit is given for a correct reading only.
10,28
